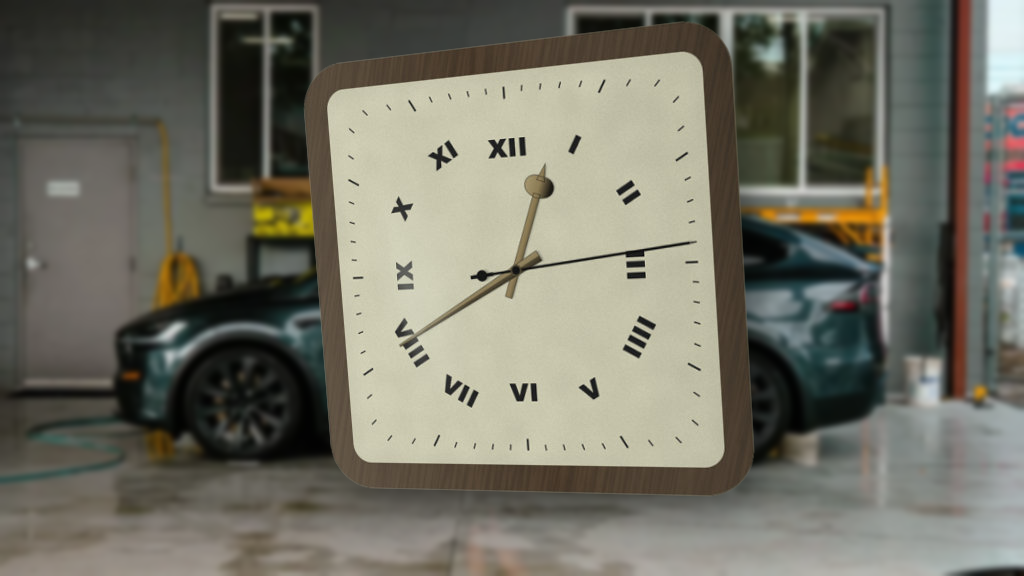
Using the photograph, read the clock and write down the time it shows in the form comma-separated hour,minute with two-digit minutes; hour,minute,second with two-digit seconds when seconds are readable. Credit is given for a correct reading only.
12,40,14
